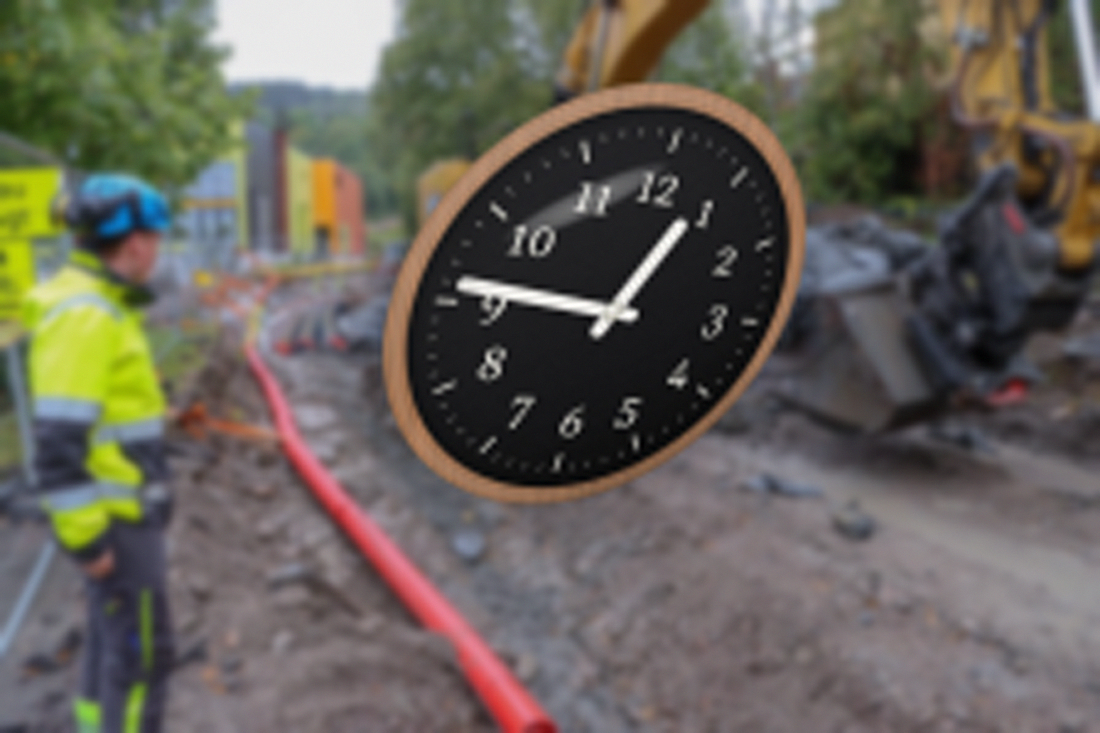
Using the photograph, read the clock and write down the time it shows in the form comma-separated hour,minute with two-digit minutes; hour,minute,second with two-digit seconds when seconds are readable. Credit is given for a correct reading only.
12,46
